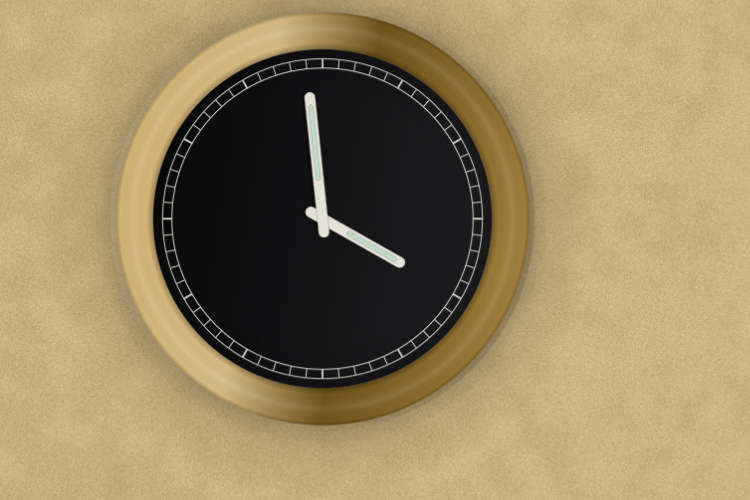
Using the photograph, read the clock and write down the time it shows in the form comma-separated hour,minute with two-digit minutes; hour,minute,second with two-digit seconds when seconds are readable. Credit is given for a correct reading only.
3,59
